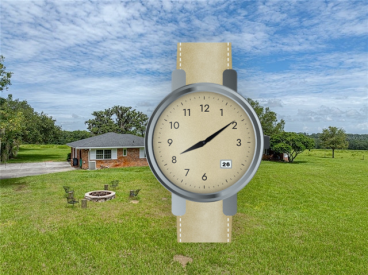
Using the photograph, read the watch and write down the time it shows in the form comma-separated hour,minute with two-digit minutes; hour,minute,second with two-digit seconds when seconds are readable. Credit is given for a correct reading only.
8,09
